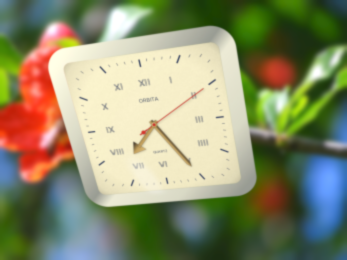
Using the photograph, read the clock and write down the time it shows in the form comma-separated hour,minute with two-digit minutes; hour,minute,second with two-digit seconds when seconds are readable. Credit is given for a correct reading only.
7,25,10
